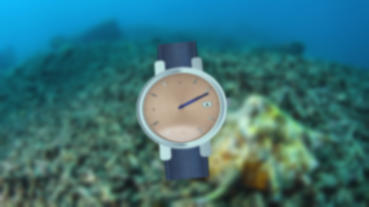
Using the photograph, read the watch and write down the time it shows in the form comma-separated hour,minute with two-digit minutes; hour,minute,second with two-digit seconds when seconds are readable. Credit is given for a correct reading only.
2,11
